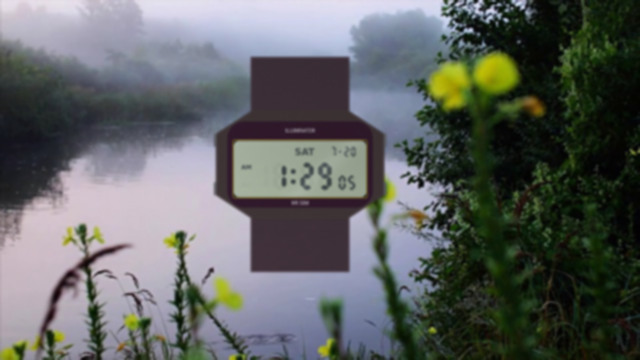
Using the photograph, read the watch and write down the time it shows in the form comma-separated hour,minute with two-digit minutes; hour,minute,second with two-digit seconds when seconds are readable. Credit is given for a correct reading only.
1,29,05
